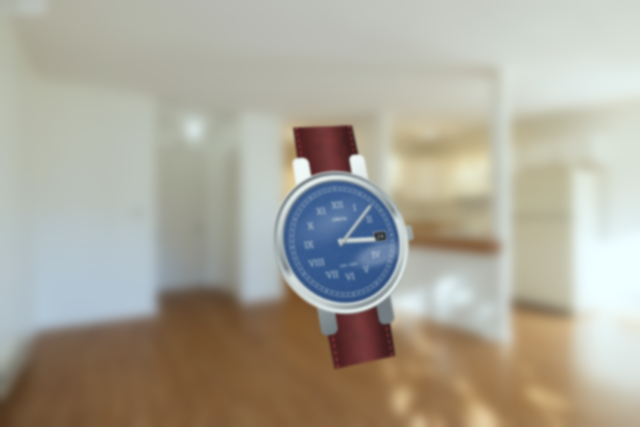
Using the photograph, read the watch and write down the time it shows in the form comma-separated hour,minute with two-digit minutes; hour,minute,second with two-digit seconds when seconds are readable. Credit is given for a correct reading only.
3,08
